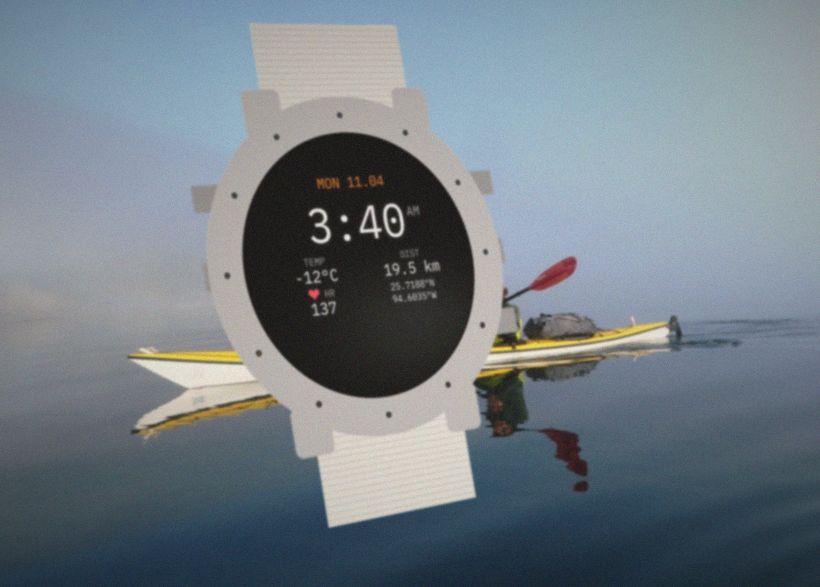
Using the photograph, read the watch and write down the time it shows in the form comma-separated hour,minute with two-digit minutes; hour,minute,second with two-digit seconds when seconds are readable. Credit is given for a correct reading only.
3,40
